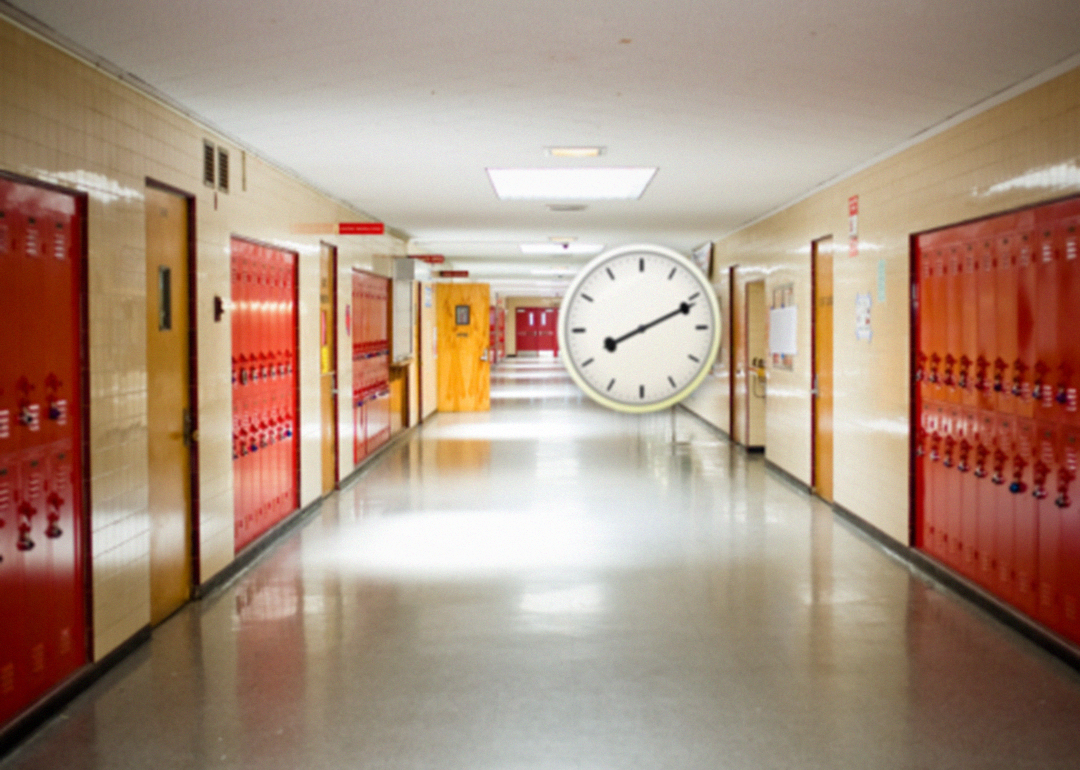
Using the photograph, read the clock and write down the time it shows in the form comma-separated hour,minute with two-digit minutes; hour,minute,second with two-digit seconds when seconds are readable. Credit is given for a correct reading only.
8,11
